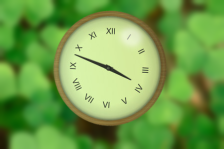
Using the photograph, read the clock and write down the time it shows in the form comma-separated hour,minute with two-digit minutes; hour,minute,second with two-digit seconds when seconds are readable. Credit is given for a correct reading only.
3,48
